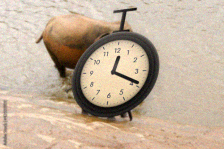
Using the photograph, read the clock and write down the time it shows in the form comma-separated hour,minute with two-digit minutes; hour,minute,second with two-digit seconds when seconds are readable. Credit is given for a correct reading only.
12,19
